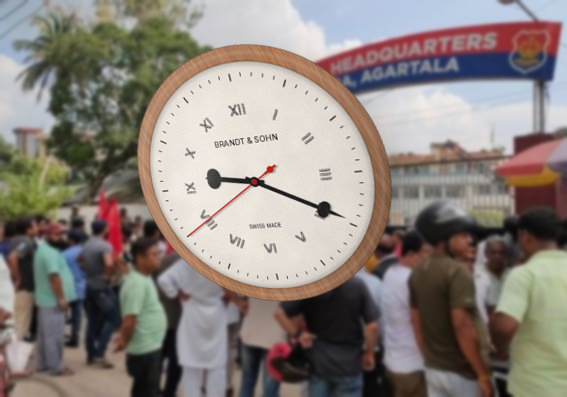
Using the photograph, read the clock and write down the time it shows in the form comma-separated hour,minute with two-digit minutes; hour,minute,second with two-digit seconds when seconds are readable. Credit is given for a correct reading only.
9,19,40
